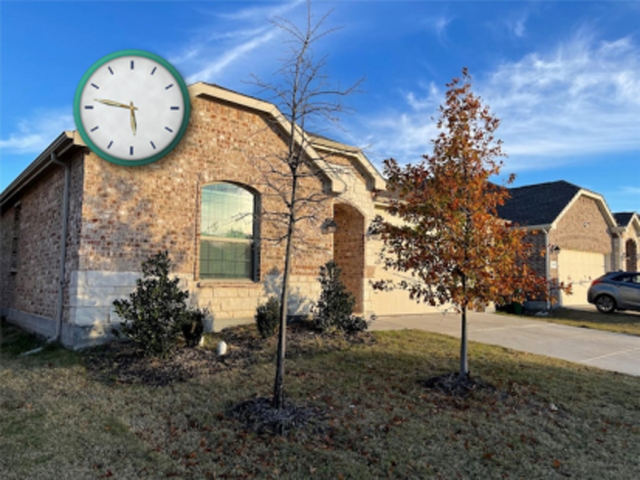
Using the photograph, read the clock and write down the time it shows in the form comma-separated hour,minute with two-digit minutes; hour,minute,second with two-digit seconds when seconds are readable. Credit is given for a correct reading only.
5,47
